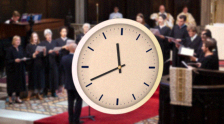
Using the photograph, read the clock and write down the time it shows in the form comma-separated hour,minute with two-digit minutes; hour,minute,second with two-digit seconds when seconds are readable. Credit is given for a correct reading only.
11,41
